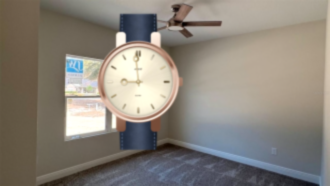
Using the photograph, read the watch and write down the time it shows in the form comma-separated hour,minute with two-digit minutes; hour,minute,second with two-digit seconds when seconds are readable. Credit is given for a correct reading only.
8,59
